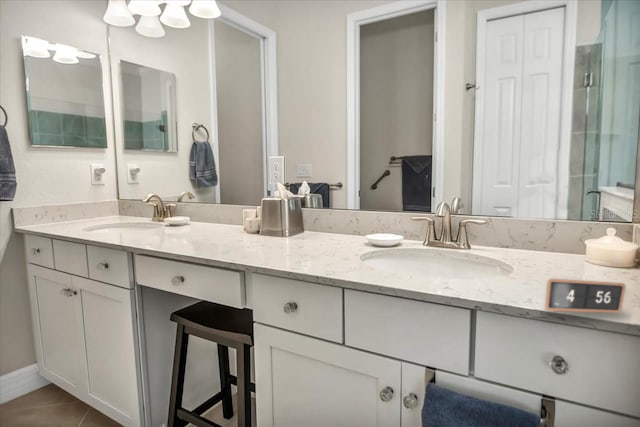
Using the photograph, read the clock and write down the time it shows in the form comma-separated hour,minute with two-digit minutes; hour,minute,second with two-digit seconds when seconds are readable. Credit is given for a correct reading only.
4,56
